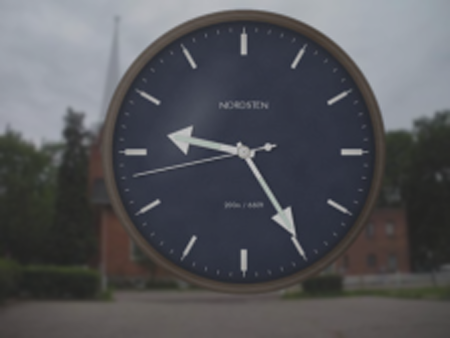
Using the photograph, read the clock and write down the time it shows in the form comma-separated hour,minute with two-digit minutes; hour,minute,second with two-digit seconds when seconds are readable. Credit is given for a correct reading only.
9,24,43
